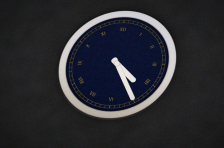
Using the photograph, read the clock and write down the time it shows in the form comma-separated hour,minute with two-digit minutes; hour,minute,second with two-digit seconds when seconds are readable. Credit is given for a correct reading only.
4,25
